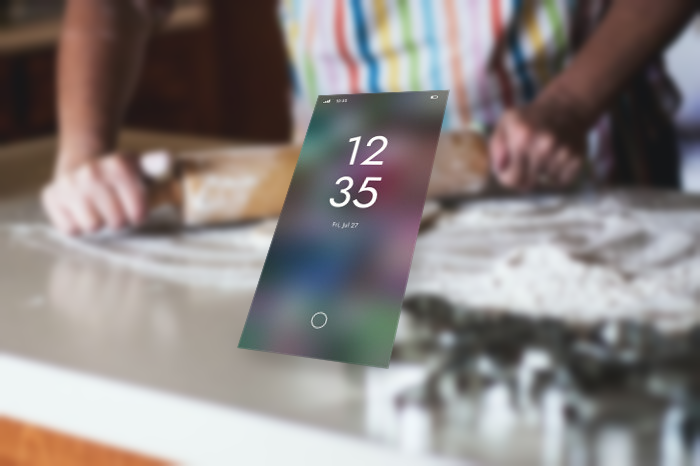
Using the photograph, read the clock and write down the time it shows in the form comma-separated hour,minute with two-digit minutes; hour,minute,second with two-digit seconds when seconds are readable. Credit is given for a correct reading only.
12,35
